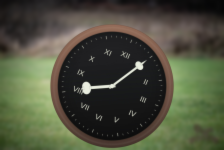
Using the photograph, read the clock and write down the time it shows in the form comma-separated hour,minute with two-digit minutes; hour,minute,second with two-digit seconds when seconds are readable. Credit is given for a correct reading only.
8,05
